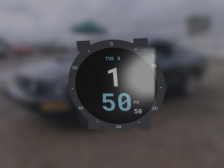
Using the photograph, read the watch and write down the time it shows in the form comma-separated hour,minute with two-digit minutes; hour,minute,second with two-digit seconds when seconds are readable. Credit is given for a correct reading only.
1,50
